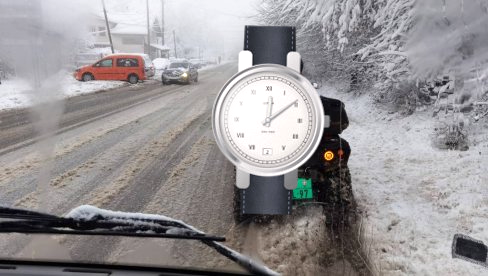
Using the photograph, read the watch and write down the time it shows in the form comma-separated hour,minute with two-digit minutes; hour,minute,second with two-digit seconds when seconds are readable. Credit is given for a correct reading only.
12,09
